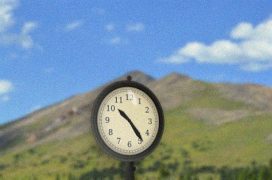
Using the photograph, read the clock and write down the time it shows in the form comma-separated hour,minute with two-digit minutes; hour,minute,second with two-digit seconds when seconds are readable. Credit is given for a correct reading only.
10,24
